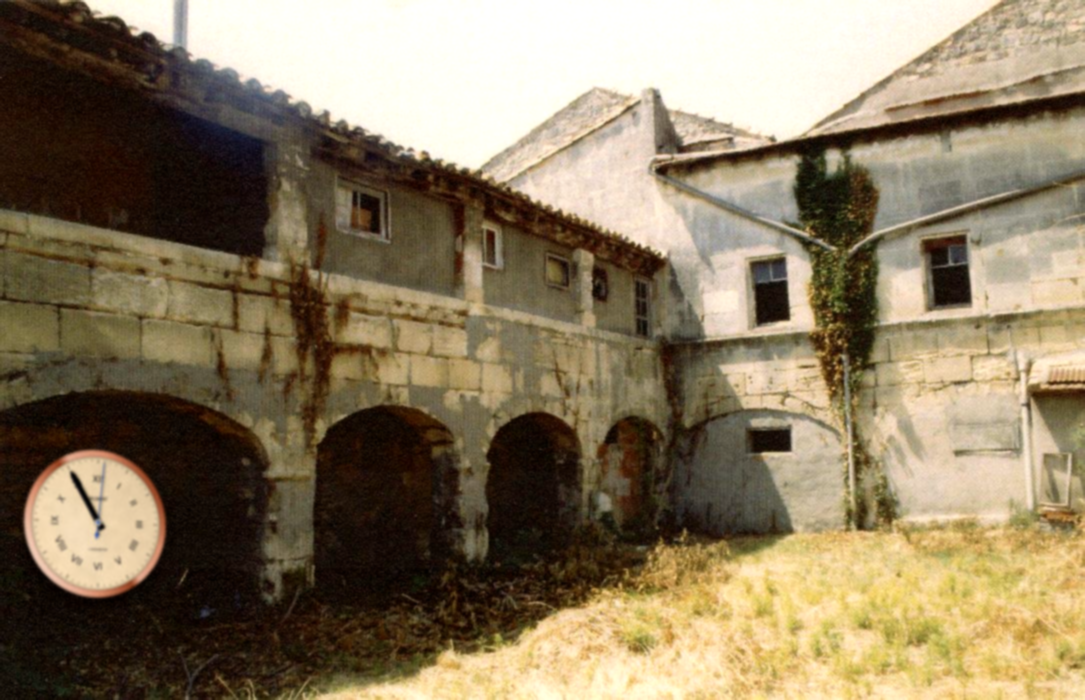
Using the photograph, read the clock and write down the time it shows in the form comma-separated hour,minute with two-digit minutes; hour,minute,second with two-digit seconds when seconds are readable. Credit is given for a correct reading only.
10,55,01
